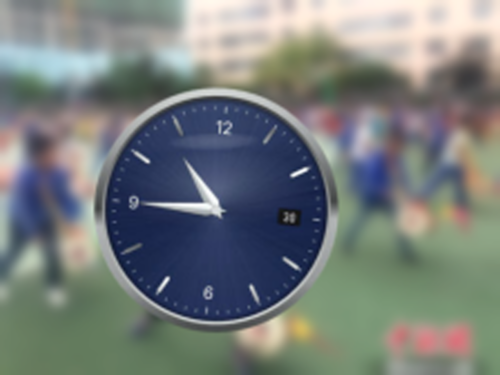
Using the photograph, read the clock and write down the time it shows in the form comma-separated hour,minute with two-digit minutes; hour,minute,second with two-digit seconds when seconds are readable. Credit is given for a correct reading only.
10,45
